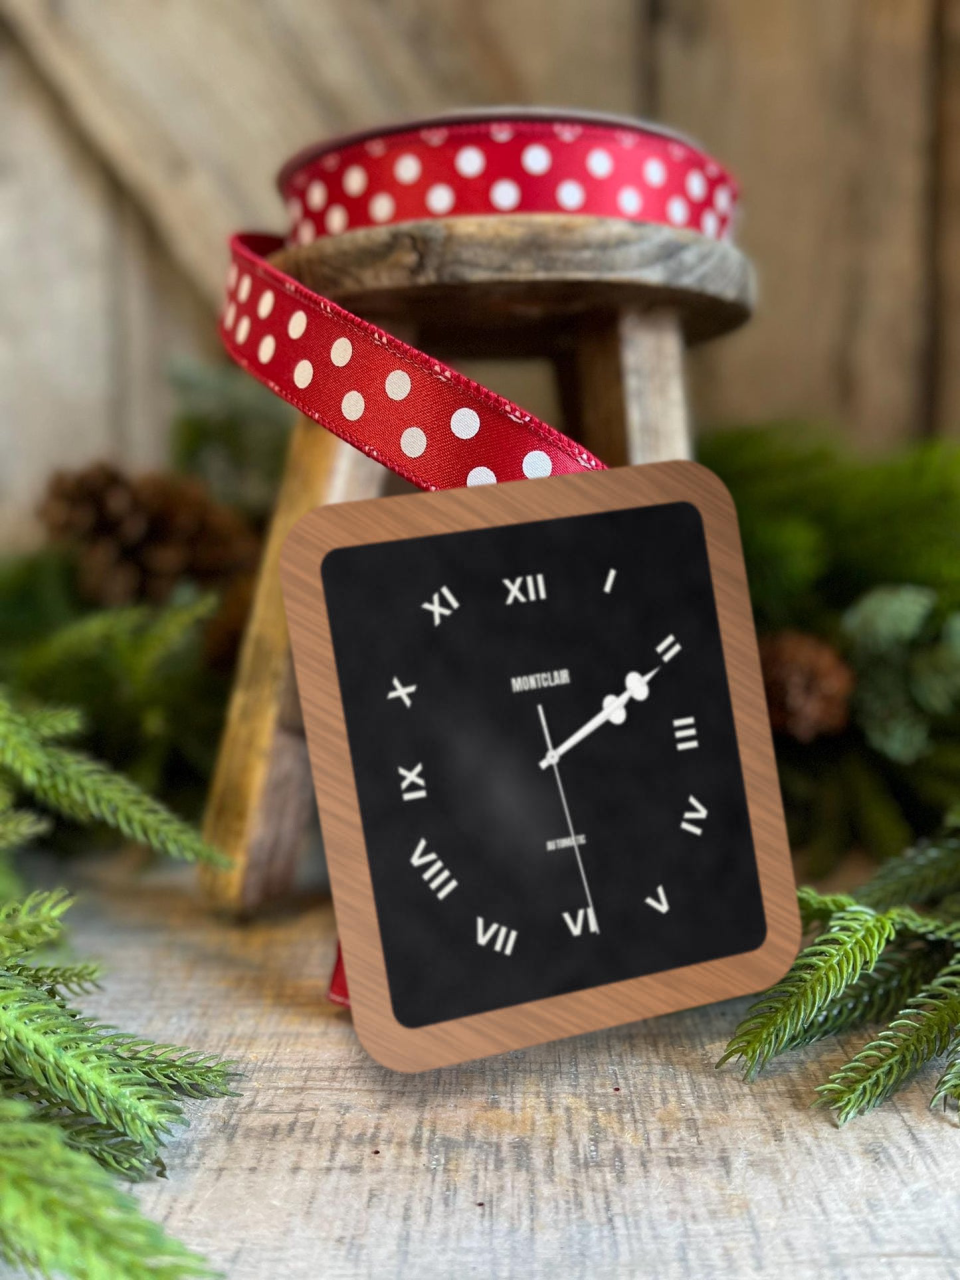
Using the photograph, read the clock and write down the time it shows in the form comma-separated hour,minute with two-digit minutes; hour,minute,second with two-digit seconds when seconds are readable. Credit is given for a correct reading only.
2,10,29
